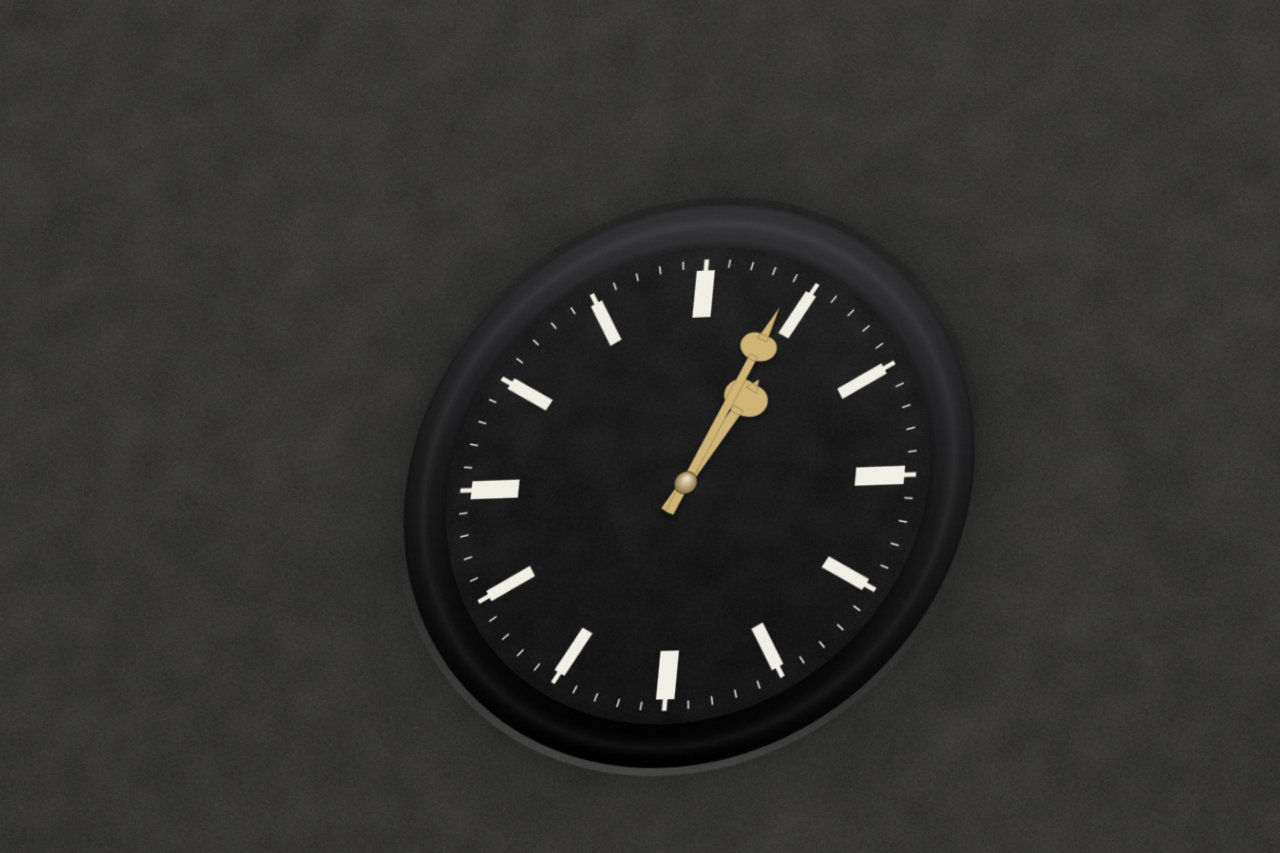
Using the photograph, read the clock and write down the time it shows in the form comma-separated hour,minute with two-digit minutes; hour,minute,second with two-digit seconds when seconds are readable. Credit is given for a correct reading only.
1,04
